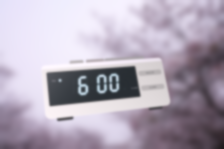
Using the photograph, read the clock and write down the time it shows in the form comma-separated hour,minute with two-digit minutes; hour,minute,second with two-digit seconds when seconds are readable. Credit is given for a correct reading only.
6,00
